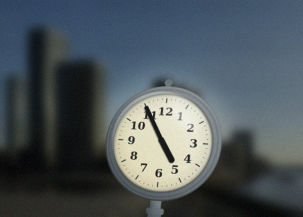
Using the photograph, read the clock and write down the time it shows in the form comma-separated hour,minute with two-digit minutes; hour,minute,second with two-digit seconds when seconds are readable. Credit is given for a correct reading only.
4,55
